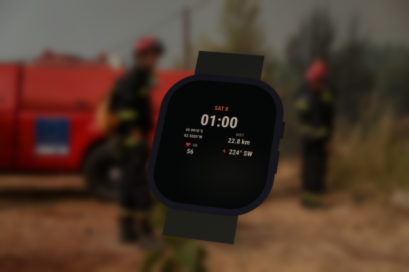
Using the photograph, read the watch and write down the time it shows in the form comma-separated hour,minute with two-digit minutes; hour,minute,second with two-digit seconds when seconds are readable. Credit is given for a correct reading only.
1,00
